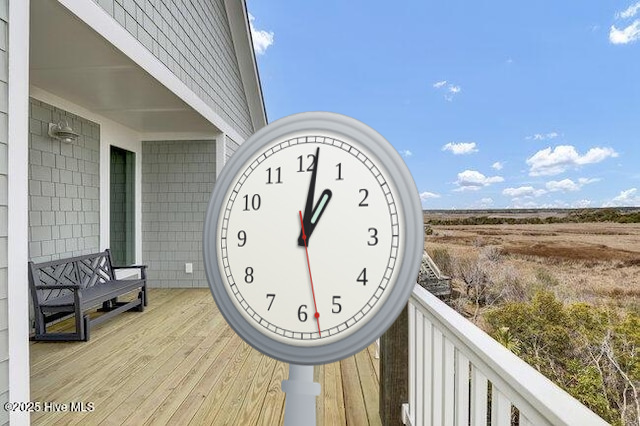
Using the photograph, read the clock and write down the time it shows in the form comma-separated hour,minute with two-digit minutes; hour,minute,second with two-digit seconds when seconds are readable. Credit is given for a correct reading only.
1,01,28
